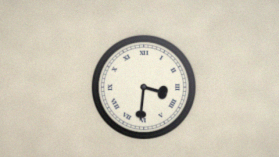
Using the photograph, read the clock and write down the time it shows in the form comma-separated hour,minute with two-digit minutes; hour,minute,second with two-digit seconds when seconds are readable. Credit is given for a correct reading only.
3,31
